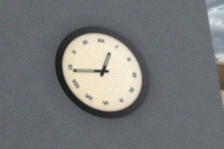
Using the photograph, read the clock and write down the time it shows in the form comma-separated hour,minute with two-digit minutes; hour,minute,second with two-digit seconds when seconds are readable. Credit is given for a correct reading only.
12,44
